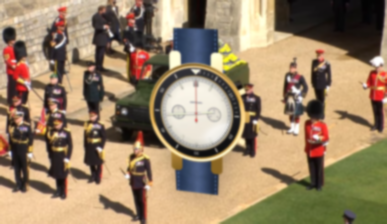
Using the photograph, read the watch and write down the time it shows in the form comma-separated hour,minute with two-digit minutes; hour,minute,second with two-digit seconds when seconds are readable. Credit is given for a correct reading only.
2,44
